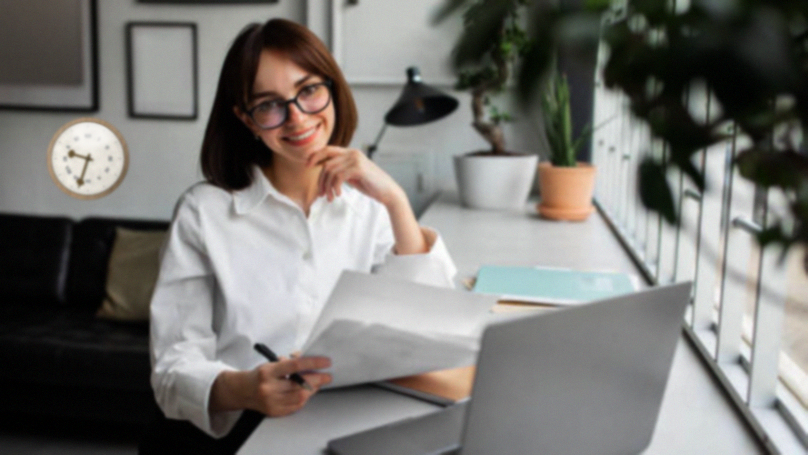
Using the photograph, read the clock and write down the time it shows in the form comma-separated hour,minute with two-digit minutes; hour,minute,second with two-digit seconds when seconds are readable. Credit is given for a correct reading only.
9,33
